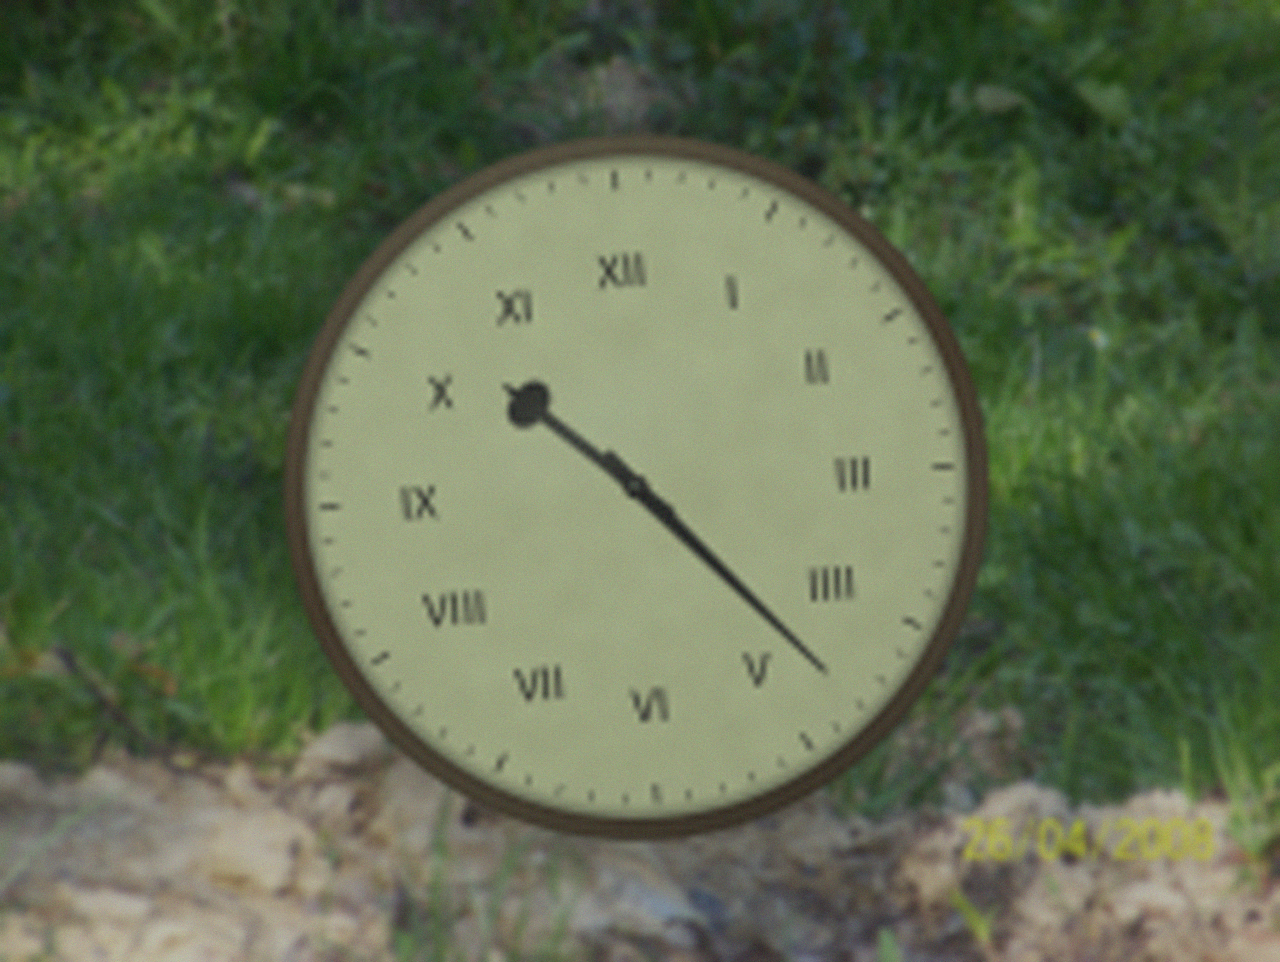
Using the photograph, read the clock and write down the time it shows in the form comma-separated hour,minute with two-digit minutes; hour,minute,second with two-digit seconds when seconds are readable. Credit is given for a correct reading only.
10,23
